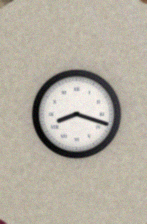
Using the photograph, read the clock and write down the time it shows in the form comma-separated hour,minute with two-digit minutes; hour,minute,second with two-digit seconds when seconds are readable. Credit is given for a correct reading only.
8,18
